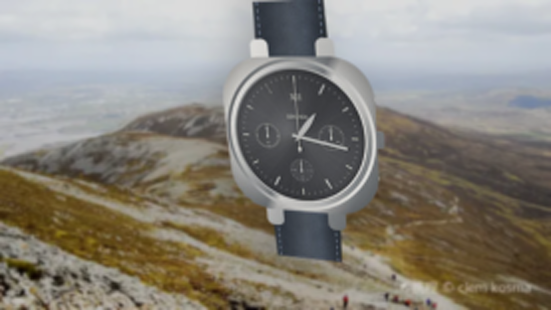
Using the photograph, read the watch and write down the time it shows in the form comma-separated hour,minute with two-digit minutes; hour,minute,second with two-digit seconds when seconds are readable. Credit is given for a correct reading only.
1,17
